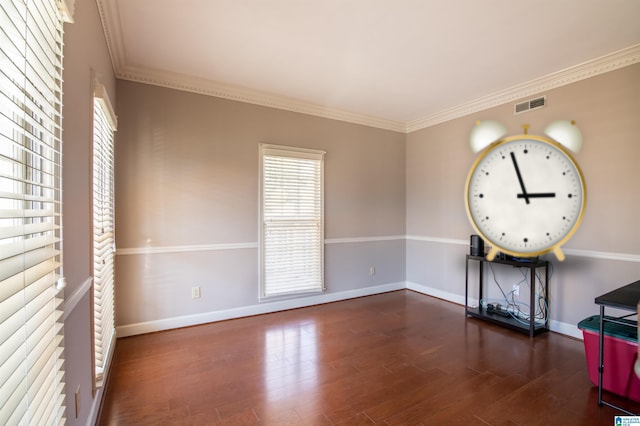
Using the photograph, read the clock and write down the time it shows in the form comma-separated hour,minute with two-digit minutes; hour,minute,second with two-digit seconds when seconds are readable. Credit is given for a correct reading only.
2,57
